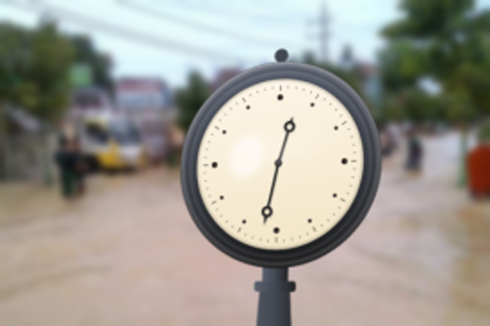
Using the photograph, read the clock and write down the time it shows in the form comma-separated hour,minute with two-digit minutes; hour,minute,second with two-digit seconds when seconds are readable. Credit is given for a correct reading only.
12,32
